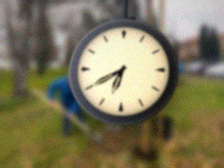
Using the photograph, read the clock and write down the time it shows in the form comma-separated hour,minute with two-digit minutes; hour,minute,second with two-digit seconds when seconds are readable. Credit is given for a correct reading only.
6,40
